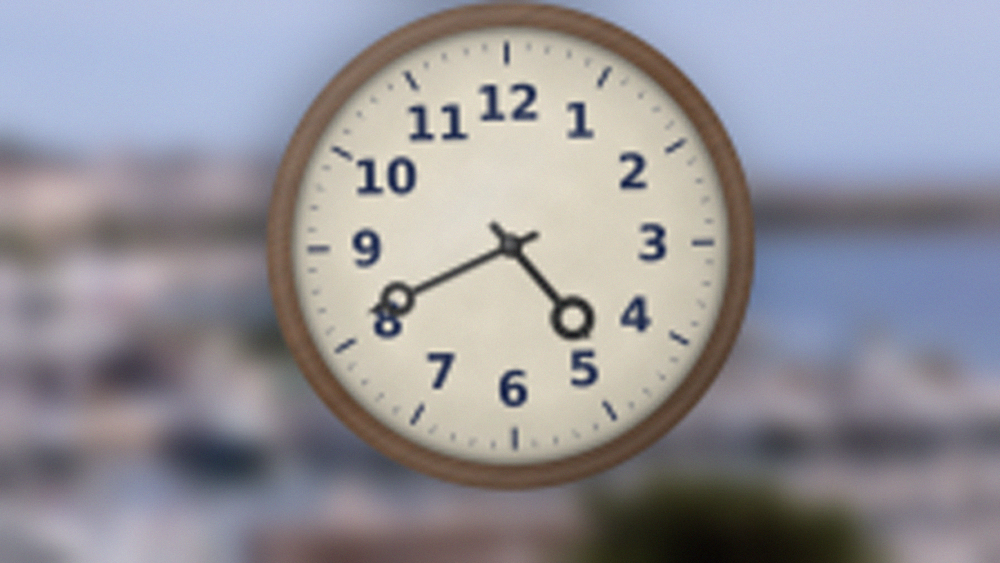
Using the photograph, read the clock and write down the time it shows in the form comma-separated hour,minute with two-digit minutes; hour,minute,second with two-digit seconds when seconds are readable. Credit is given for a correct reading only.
4,41
